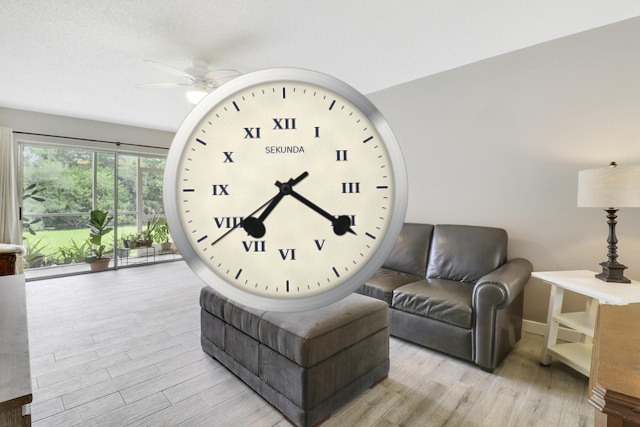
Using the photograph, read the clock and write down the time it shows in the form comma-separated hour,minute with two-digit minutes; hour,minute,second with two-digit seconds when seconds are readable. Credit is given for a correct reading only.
7,20,39
